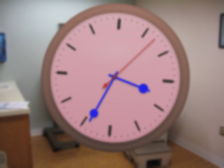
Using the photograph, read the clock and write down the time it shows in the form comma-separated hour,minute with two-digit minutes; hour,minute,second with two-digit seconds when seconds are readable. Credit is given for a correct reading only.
3,34,07
